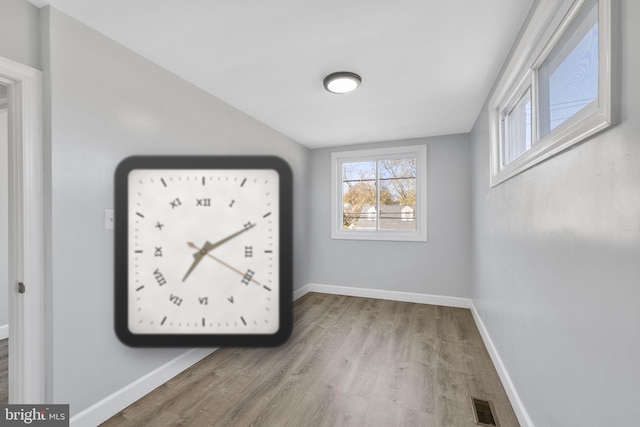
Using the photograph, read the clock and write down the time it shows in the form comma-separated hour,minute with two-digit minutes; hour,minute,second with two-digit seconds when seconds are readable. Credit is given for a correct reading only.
7,10,20
